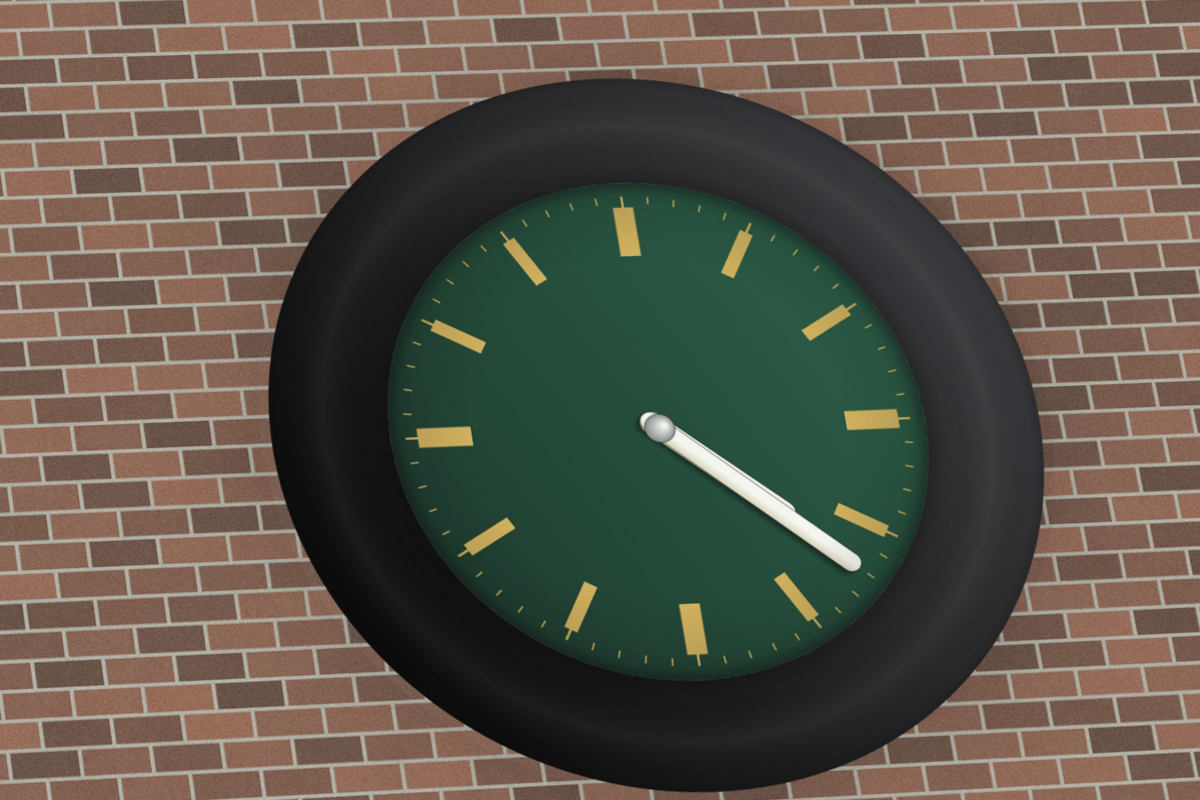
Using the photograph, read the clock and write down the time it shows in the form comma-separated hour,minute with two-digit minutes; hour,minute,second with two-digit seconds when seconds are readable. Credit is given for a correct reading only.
4,22
